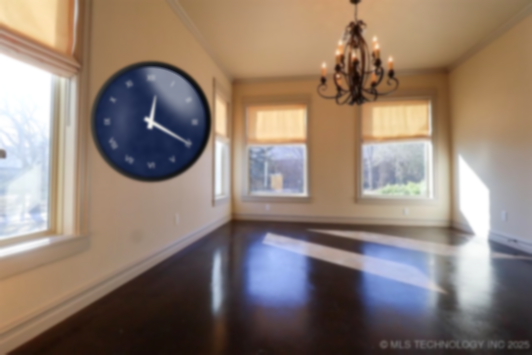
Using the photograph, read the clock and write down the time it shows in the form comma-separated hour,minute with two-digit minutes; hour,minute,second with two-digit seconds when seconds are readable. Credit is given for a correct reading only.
12,20
